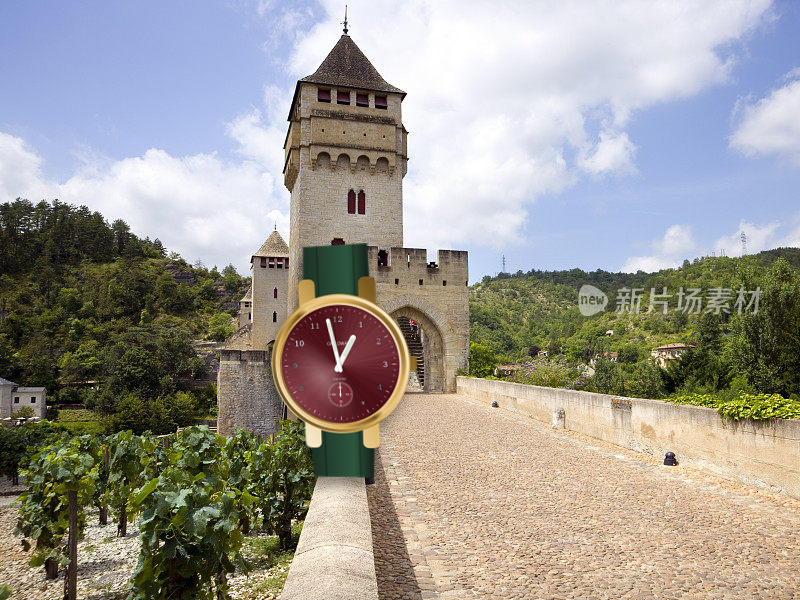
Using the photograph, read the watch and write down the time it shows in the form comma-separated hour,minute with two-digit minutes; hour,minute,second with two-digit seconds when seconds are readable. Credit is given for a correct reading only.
12,58
